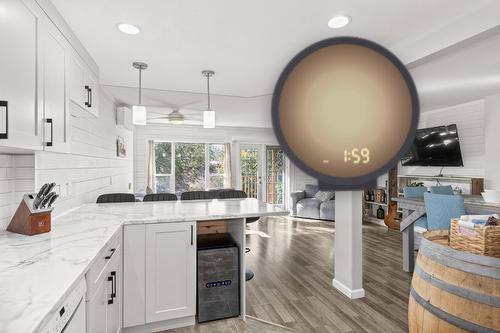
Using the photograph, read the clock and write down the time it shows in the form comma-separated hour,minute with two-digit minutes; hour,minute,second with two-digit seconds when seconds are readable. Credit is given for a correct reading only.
1,59
